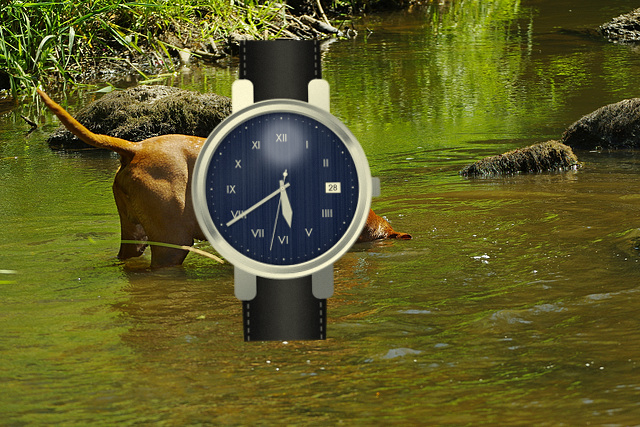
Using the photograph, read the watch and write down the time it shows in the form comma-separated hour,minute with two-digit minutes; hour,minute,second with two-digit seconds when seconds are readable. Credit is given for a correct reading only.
5,39,32
